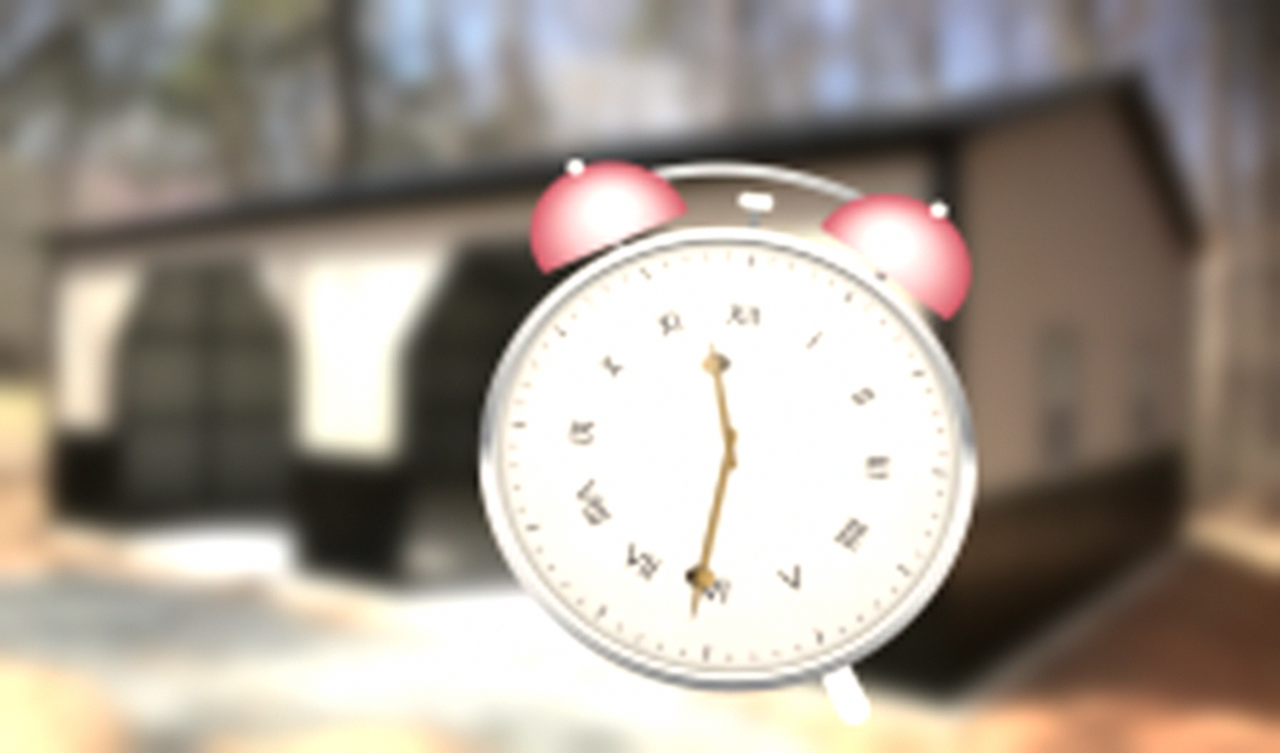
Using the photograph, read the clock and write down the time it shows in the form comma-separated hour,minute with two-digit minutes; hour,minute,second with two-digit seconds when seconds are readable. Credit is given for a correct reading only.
11,31
